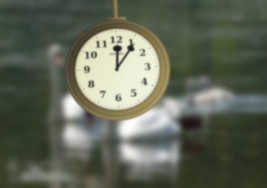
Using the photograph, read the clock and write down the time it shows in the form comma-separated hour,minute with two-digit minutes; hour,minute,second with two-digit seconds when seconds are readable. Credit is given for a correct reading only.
12,06
